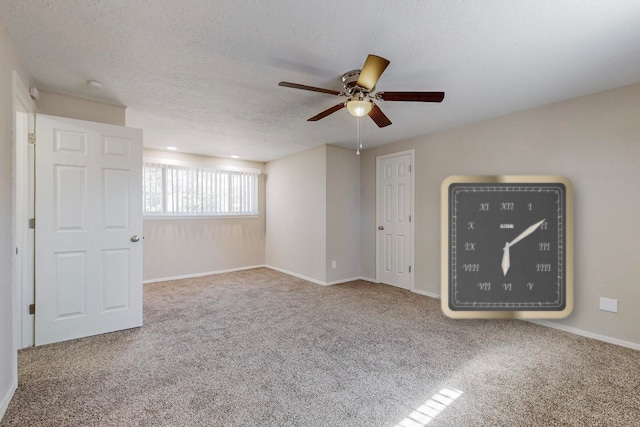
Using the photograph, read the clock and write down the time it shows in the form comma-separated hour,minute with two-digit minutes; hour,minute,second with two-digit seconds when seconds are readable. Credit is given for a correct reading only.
6,09
